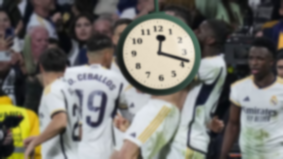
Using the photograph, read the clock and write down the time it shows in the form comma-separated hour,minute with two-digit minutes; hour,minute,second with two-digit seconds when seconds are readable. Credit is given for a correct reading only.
12,18
